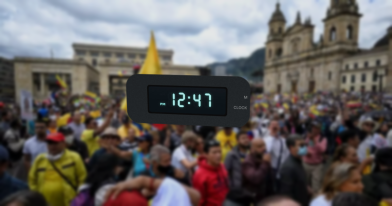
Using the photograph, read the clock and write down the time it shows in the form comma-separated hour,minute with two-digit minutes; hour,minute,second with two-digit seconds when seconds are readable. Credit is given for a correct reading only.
12,47
